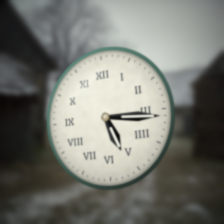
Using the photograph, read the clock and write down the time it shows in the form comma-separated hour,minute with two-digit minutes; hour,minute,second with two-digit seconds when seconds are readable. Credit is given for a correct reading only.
5,16
